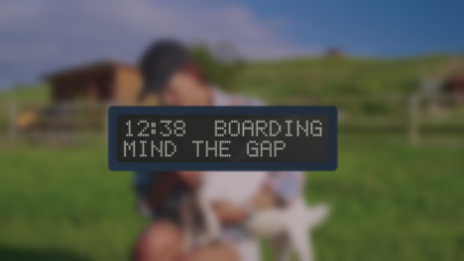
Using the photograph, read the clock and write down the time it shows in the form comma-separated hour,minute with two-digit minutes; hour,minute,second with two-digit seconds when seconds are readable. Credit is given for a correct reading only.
12,38
